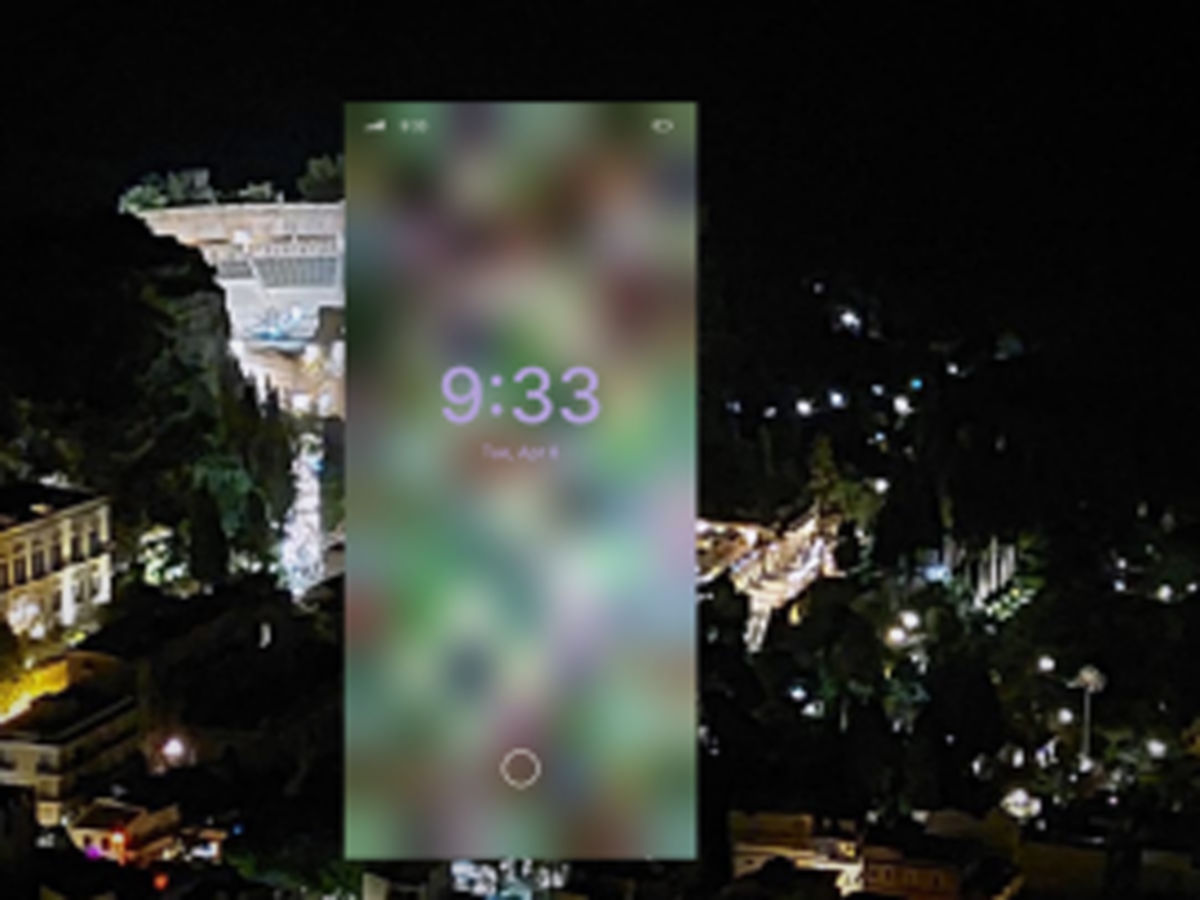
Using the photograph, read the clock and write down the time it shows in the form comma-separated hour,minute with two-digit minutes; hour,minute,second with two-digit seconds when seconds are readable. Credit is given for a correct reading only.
9,33
